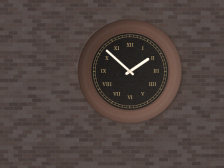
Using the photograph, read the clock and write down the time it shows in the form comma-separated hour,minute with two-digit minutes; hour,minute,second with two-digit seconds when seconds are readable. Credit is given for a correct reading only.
1,52
